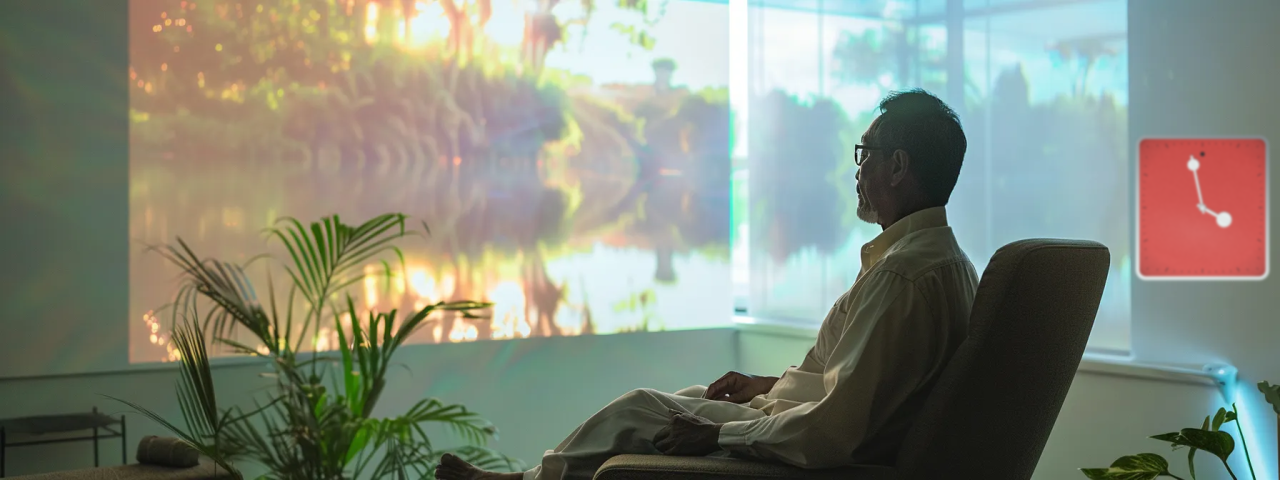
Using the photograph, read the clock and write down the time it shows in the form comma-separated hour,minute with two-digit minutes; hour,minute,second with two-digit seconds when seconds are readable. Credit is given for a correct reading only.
3,58
